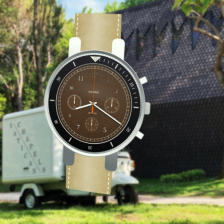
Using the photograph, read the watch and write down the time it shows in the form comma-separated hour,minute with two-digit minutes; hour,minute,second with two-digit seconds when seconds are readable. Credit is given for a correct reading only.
8,20
